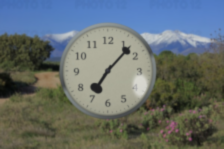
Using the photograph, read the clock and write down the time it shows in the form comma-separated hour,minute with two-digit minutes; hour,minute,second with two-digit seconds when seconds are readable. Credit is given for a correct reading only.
7,07
